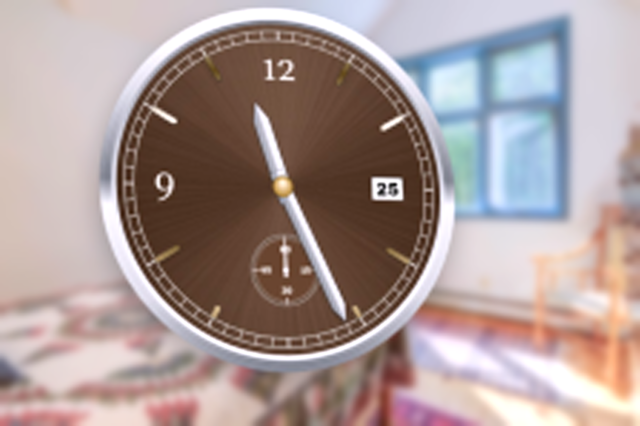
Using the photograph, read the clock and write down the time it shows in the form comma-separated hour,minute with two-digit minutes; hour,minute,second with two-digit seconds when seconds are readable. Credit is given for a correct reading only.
11,26
